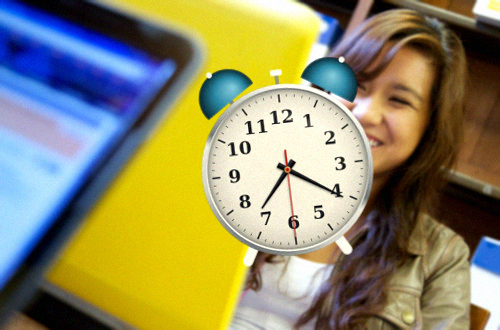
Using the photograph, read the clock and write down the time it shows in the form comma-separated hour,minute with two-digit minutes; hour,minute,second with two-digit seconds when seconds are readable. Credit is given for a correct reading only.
7,20,30
